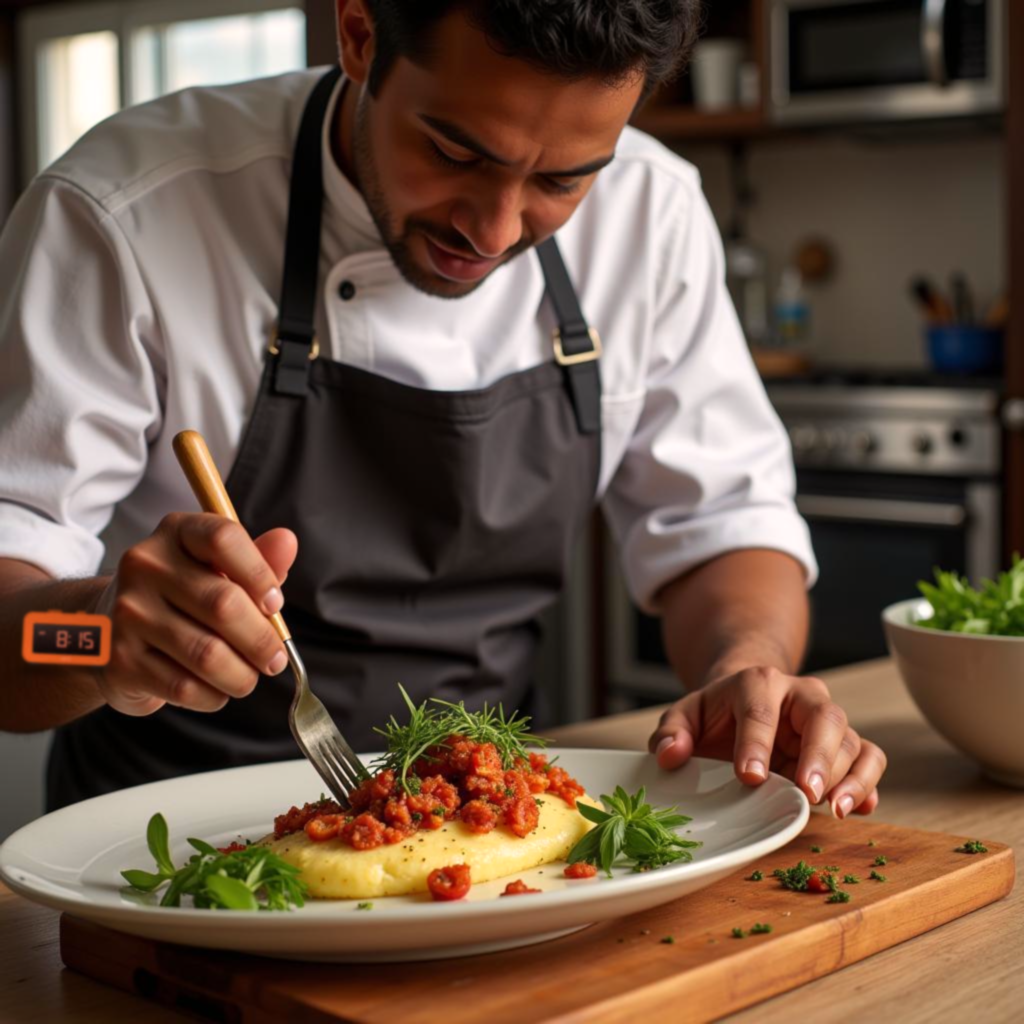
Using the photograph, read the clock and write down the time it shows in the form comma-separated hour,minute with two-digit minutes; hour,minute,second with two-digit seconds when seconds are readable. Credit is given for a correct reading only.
8,15
